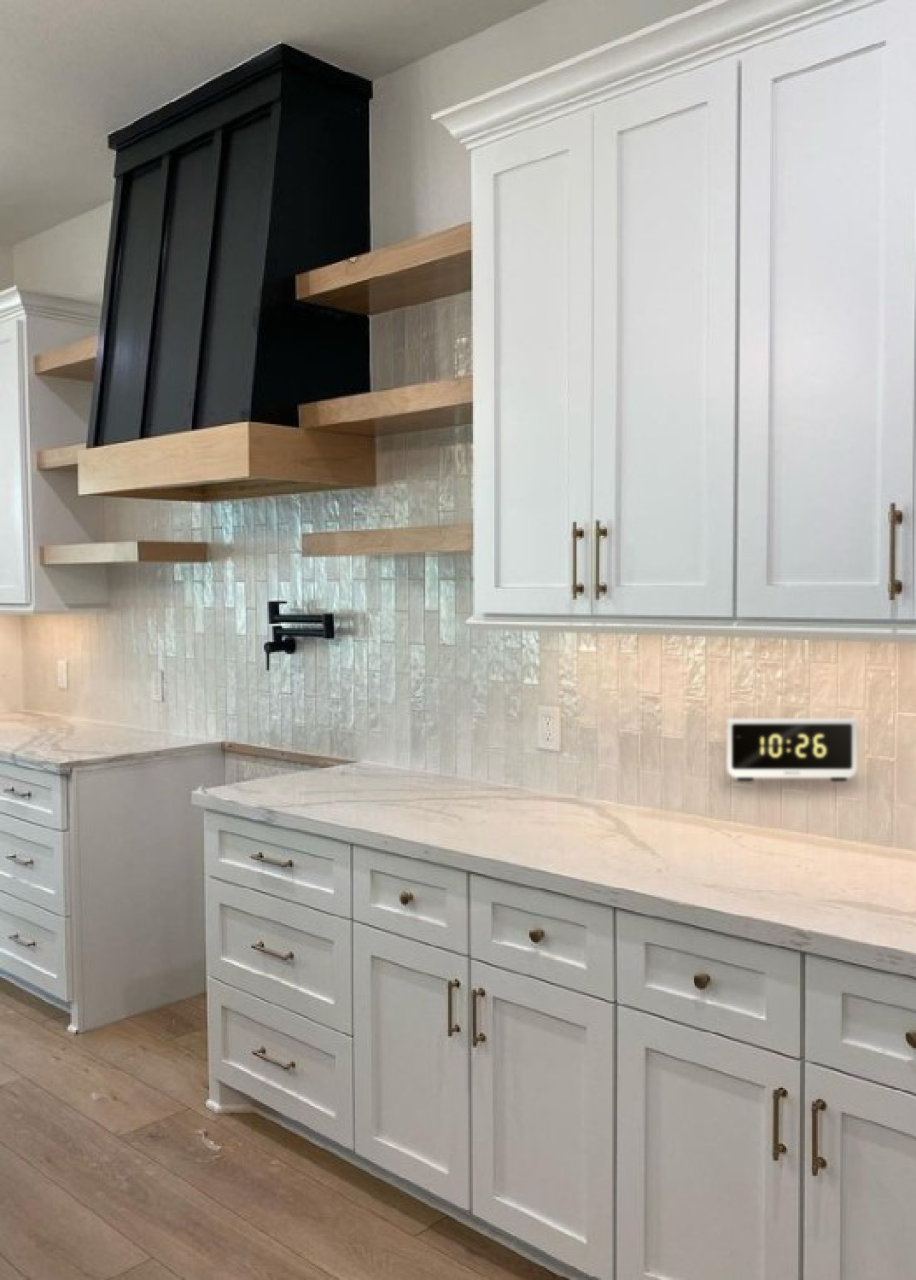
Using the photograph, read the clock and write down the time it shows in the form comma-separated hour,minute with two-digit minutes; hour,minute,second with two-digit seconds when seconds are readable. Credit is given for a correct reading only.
10,26
